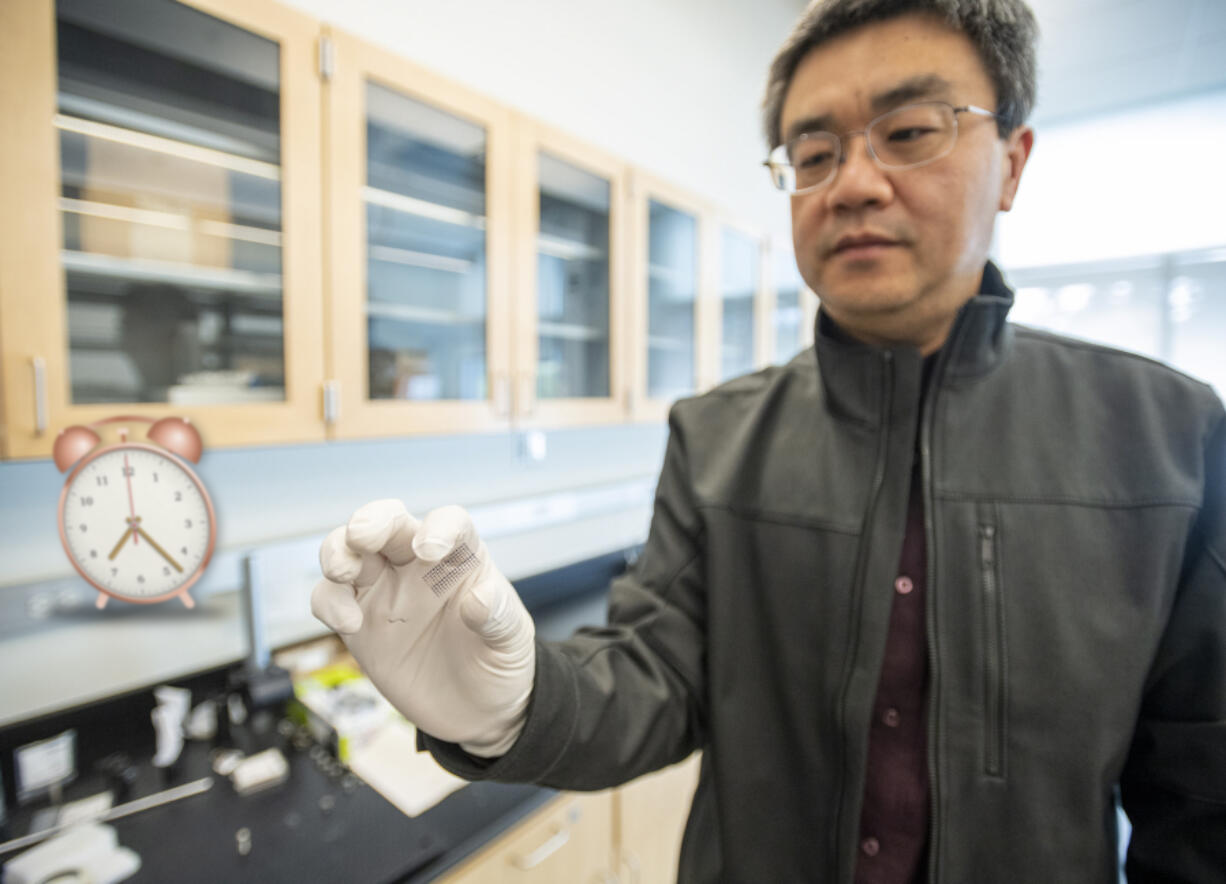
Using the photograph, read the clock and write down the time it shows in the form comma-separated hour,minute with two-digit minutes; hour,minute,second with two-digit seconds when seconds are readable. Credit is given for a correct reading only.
7,23,00
